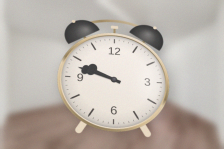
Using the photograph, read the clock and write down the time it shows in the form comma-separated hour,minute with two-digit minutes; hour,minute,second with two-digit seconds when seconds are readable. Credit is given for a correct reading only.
9,48
